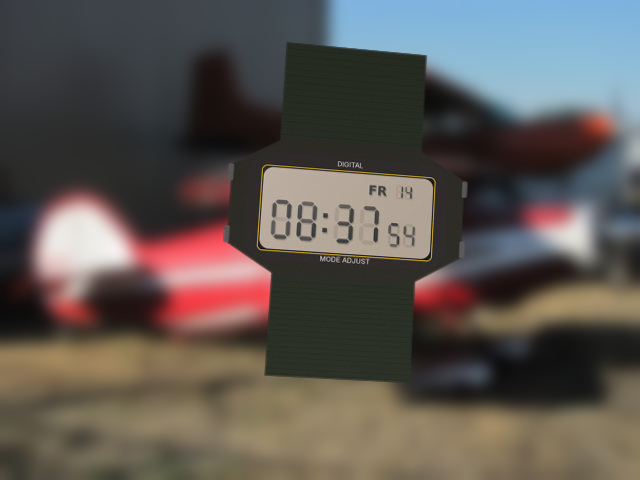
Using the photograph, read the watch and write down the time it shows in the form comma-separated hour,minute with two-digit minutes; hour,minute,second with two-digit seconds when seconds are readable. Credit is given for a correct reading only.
8,37,54
